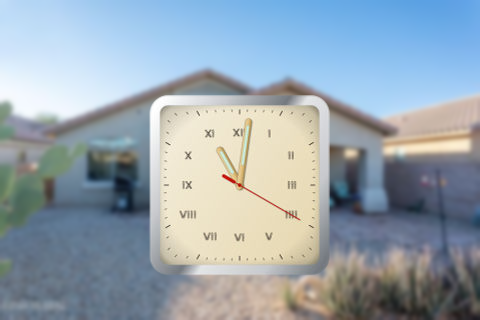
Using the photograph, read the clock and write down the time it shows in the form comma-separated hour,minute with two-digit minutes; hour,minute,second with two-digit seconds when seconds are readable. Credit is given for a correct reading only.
11,01,20
